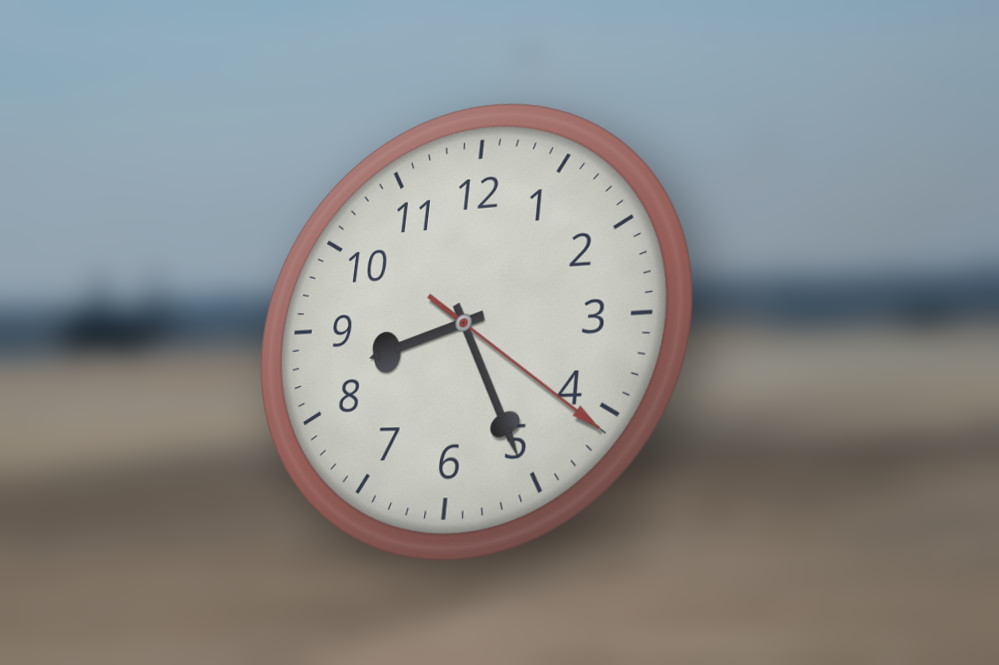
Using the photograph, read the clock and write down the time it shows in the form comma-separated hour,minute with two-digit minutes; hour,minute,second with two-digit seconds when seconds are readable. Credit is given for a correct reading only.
8,25,21
